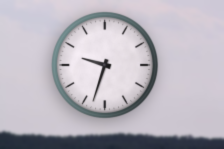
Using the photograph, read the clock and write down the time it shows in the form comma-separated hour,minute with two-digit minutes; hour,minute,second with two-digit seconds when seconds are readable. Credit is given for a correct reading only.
9,33
